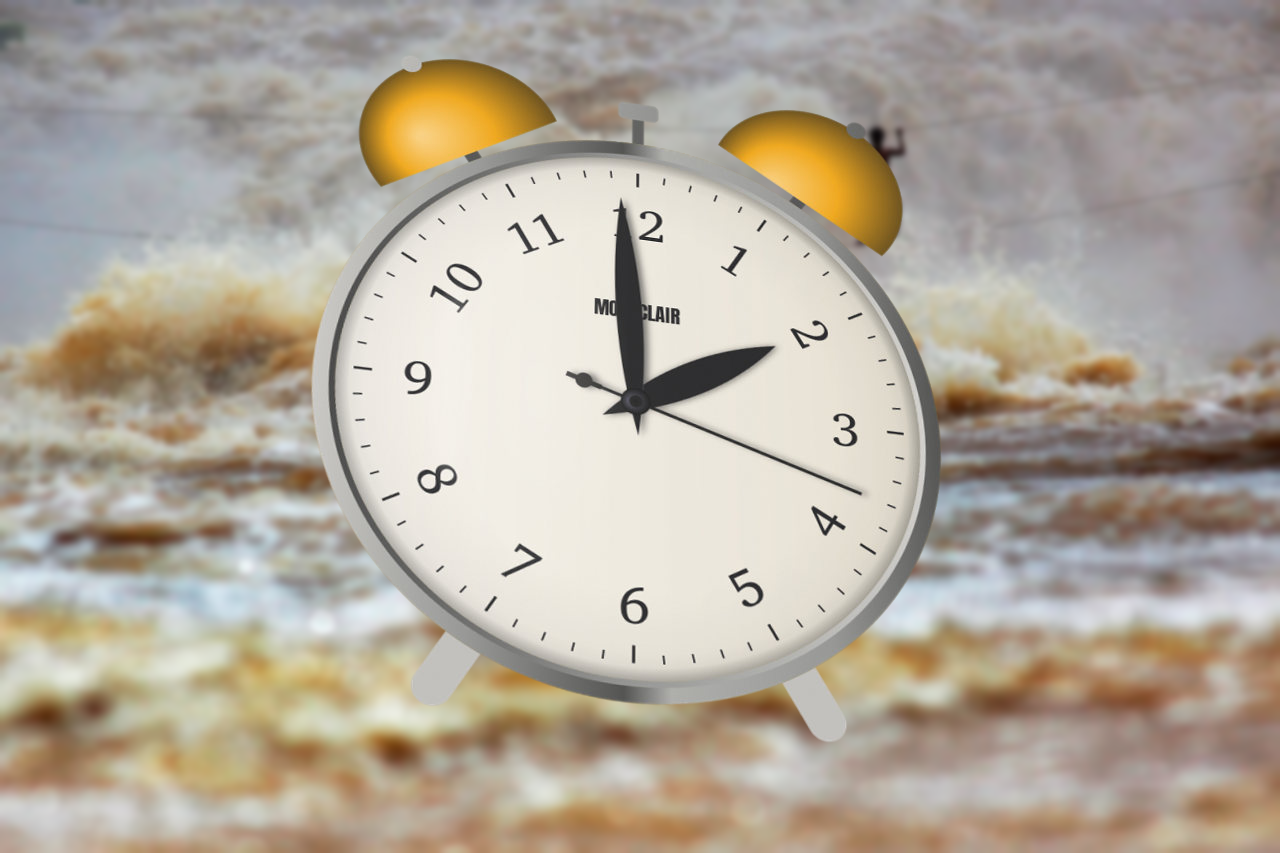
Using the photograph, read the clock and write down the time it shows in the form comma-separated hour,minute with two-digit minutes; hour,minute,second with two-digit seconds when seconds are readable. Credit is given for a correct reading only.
1,59,18
